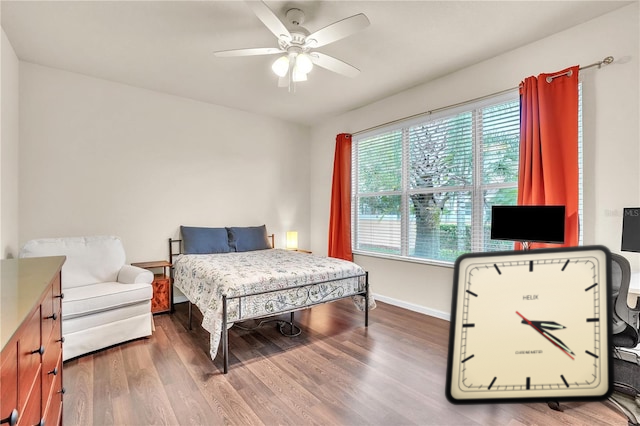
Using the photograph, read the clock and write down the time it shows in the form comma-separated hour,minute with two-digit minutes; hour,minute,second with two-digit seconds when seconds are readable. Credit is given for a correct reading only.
3,21,22
